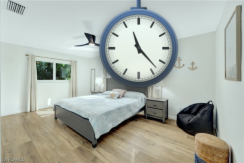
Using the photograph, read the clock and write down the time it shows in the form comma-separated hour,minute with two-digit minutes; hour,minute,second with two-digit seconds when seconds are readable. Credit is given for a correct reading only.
11,23
